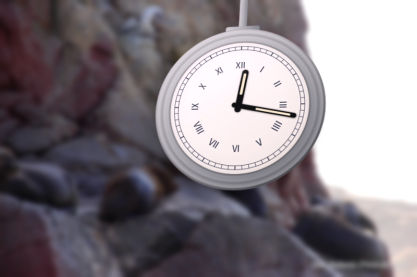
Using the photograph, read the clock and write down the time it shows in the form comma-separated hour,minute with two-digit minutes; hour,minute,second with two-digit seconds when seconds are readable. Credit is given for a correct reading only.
12,17
